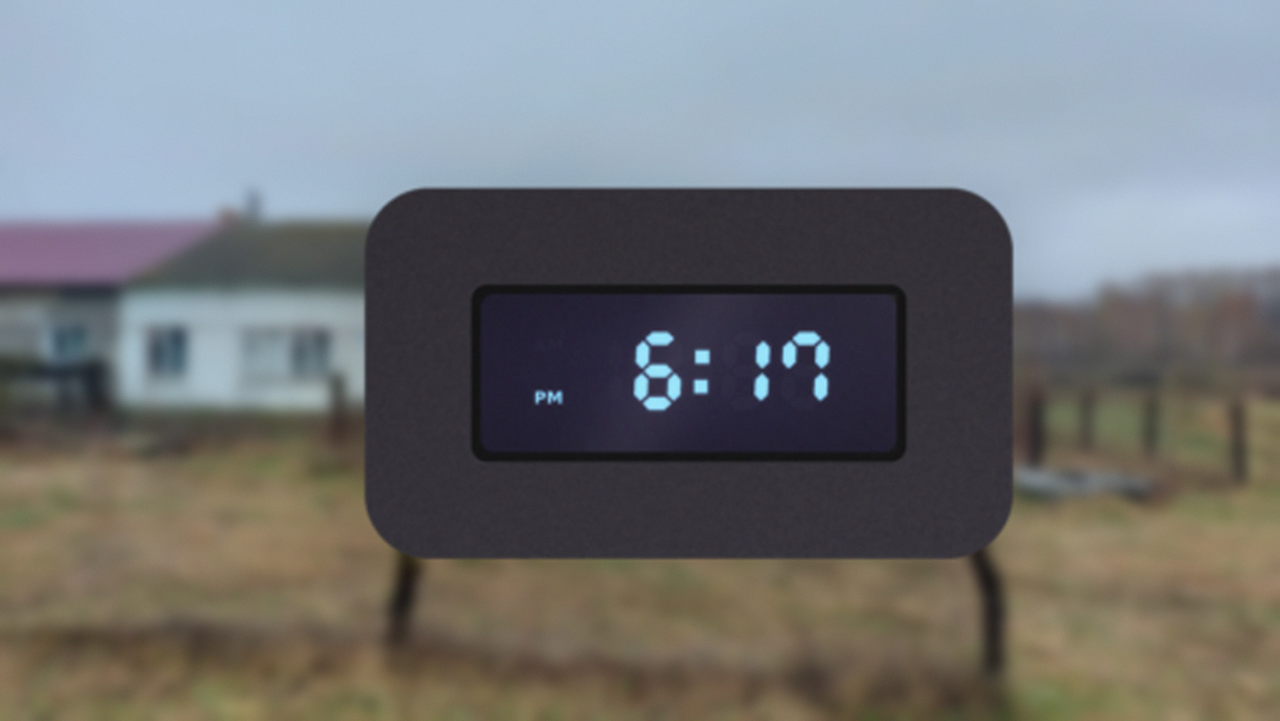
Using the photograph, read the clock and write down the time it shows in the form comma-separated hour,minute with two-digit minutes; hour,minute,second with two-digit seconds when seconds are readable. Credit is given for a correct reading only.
6,17
